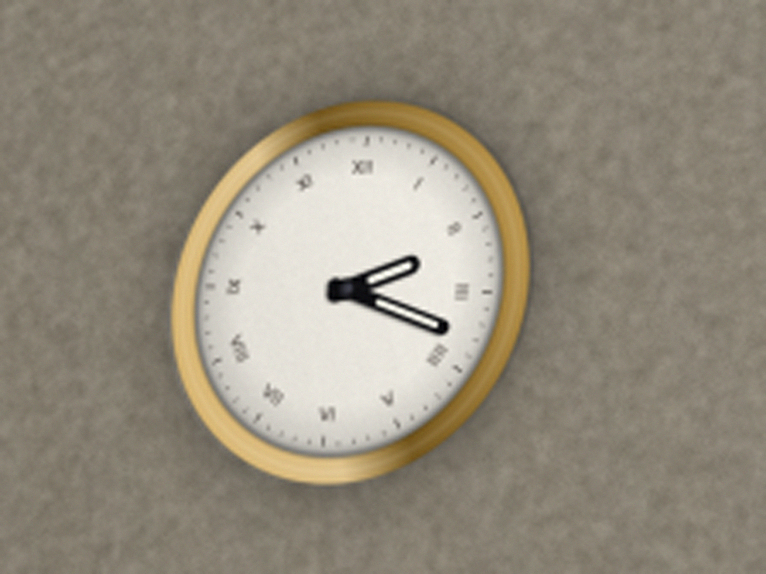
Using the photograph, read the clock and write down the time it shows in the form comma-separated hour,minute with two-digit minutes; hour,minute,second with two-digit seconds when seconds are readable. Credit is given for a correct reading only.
2,18
